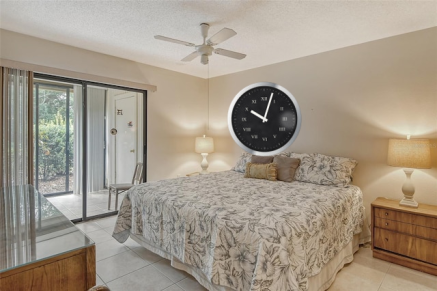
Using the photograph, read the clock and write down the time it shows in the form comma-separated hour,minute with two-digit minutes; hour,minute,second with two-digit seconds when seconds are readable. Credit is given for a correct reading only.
10,03
